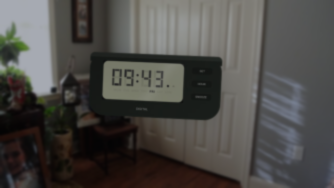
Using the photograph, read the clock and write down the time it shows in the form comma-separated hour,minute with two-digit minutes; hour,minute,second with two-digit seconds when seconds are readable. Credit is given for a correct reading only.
9,43
